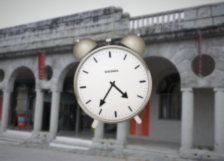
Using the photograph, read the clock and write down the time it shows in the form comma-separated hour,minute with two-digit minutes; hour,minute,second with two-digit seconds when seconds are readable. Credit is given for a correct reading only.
4,36
